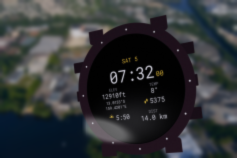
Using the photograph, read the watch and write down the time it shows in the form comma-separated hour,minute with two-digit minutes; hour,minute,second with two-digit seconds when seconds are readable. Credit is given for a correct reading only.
7,32
